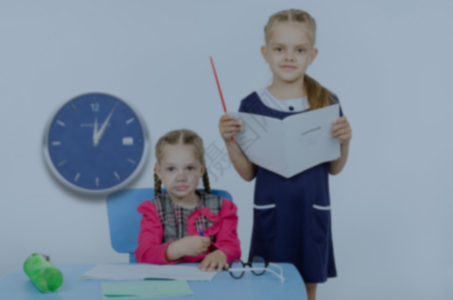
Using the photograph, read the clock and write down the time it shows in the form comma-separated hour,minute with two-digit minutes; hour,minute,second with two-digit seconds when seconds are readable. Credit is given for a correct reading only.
12,05
